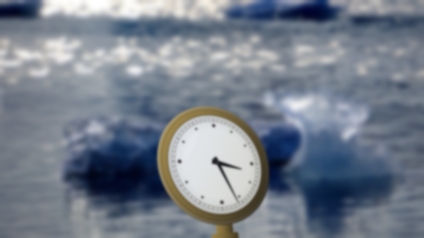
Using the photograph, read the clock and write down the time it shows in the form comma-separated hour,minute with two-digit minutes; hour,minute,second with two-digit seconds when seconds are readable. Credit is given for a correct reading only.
3,26
